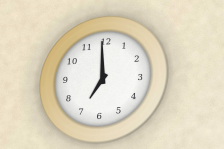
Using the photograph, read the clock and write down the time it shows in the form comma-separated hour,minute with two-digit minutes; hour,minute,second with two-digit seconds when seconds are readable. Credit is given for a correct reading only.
6,59
